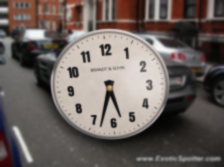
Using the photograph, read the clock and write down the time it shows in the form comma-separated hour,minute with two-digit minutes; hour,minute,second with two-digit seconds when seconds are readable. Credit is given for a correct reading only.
5,33
